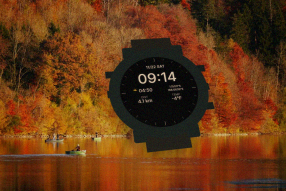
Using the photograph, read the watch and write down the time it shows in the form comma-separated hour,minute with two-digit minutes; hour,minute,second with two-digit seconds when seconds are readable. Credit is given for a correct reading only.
9,14
